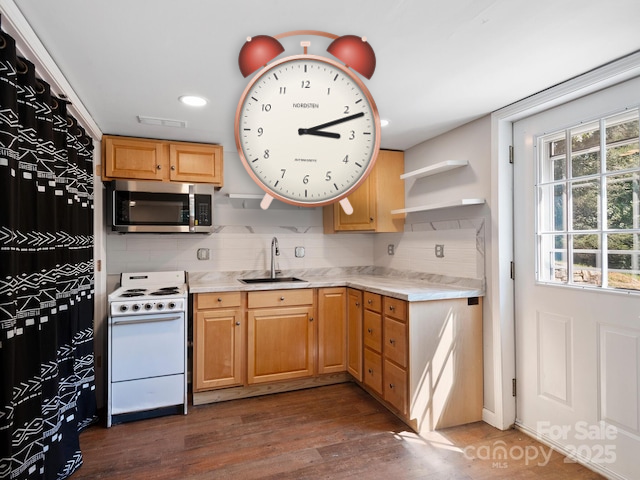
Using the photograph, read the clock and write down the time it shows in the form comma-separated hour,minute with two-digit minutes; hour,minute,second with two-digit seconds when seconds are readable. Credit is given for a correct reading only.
3,12
